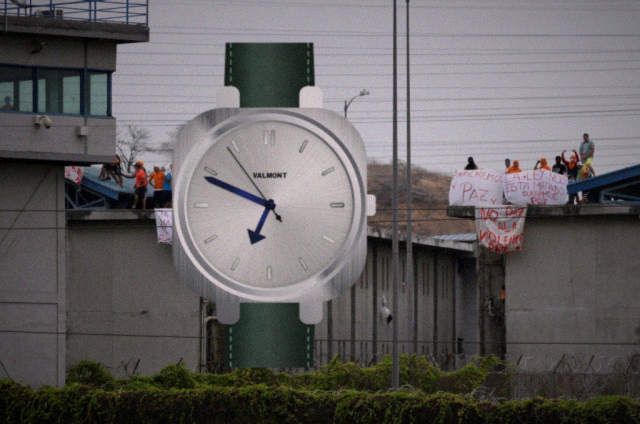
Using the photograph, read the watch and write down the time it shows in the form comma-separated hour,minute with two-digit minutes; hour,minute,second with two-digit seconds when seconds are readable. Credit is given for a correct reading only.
6,48,54
